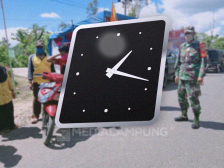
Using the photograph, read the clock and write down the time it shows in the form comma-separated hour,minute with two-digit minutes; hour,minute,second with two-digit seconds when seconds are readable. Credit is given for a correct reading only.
1,18
